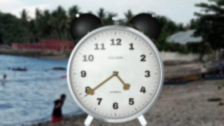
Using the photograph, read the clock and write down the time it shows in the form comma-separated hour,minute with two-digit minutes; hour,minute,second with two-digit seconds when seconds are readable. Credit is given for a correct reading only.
4,39
